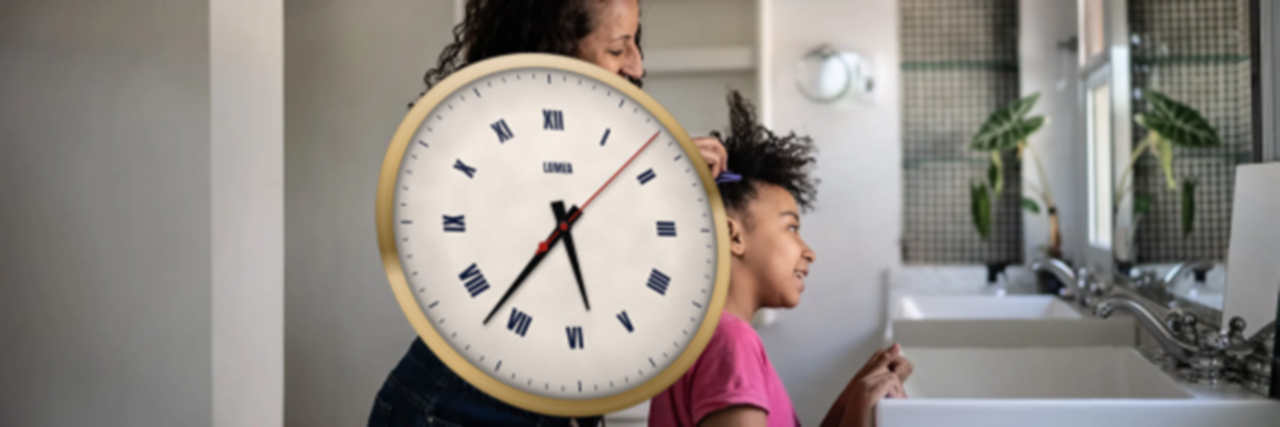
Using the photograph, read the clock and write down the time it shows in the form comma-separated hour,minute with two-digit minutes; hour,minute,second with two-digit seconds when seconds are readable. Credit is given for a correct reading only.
5,37,08
